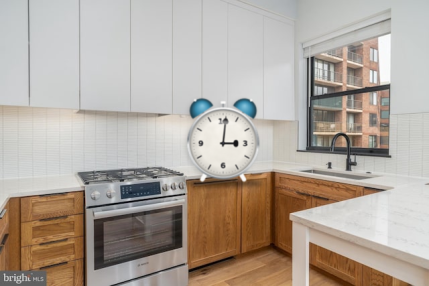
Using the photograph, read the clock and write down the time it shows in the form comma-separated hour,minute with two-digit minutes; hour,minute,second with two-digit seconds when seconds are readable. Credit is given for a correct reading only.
3,01
